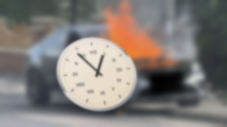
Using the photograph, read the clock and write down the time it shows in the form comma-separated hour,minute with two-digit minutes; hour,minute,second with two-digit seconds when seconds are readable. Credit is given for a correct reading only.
12,54
